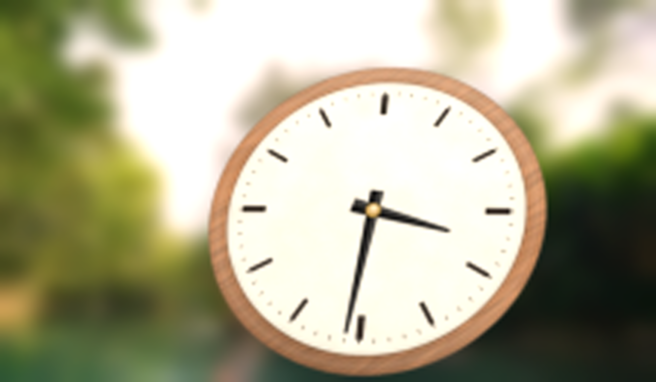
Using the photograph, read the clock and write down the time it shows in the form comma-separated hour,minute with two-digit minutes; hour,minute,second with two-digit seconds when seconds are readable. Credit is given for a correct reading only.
3,31
